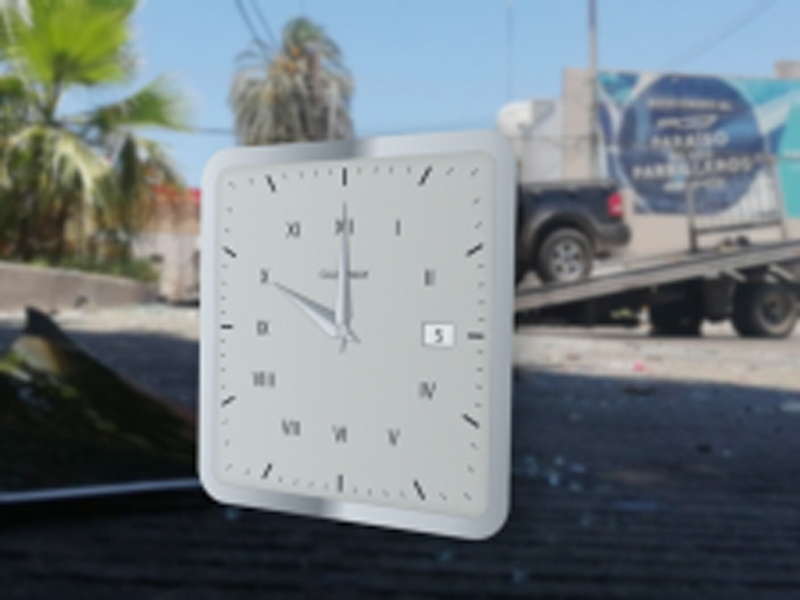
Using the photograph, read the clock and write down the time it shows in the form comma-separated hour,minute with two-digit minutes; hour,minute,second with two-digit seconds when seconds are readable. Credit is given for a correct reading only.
10,00
